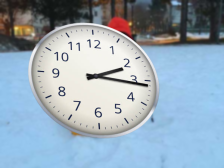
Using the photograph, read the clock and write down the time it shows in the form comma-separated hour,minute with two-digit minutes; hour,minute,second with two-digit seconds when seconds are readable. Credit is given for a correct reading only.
2,16
